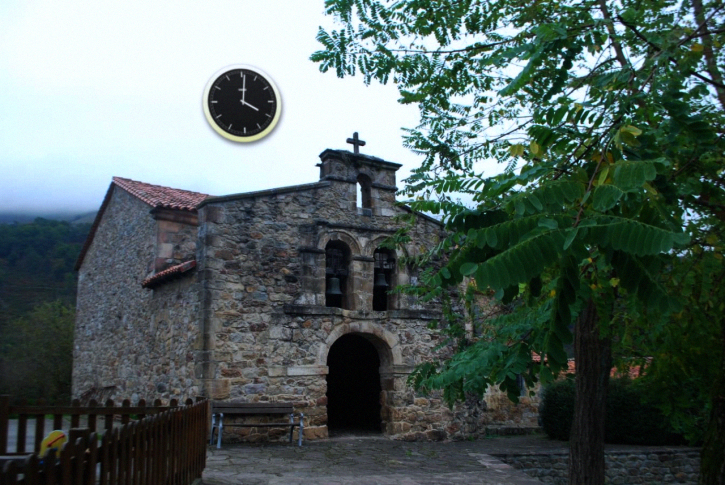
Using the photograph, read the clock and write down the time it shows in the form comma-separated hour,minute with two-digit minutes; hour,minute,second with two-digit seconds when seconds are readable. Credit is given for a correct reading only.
4,01
